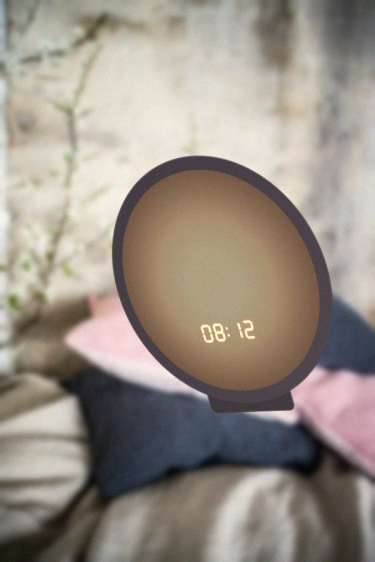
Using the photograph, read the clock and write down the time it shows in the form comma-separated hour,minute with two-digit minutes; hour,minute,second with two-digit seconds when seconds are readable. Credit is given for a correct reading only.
8,12
